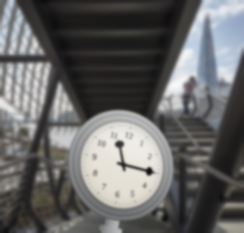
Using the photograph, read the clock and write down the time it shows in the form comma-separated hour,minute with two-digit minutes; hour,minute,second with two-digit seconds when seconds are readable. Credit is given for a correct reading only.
11,15
